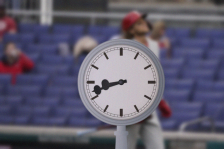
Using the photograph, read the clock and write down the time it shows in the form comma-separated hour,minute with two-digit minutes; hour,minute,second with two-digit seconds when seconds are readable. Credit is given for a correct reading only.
8,42
